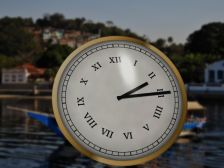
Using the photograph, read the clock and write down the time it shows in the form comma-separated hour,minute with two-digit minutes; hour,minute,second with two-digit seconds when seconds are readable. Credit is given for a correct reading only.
2,15
